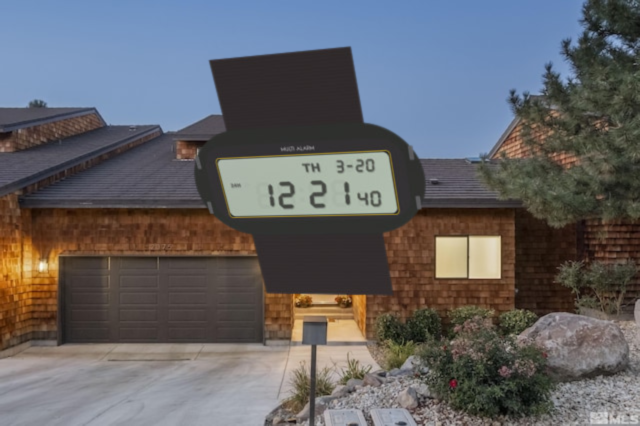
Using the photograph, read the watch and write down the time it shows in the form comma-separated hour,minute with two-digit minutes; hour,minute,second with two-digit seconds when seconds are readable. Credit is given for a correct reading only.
12,21,40
